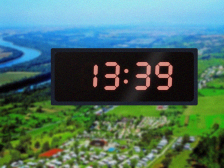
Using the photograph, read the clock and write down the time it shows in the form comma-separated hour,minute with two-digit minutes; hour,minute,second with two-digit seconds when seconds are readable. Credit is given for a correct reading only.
13,39
